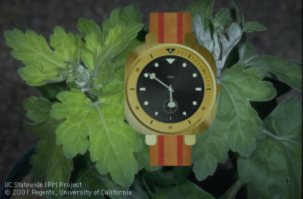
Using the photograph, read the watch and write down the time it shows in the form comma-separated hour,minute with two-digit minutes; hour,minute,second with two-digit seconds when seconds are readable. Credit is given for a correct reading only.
5,51
